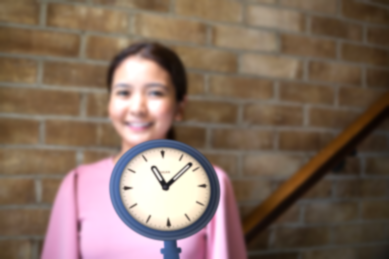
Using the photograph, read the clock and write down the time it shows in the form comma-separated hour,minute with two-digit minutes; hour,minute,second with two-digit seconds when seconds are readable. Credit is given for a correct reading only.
11,08
